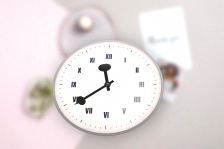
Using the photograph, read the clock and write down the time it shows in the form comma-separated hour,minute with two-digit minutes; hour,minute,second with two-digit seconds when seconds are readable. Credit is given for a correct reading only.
11,39
